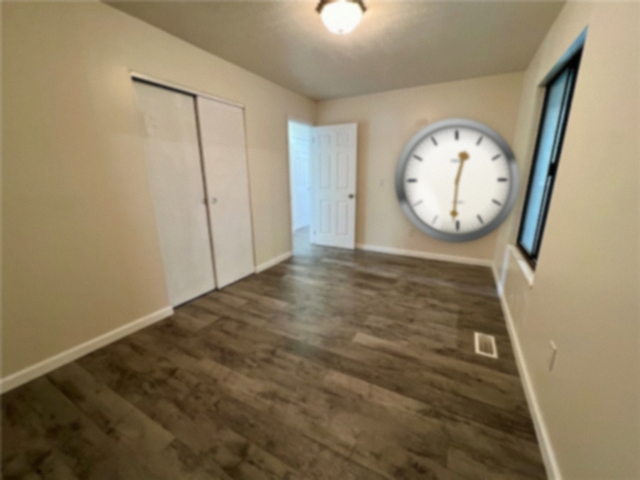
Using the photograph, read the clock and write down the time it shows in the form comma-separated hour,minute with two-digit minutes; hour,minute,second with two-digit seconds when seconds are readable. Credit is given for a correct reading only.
12,31
